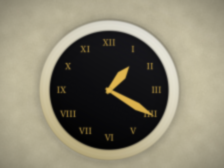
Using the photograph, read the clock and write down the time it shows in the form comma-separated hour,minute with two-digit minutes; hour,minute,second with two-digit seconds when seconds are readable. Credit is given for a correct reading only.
1,20
